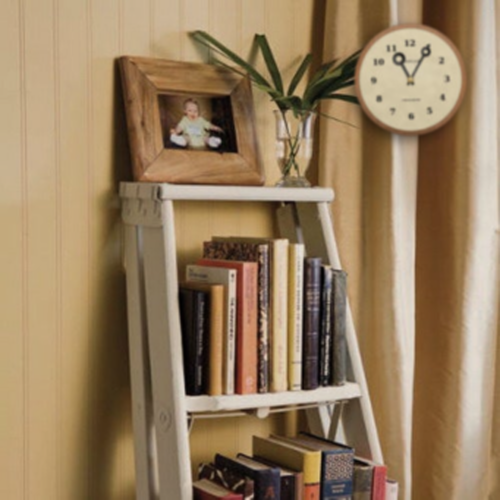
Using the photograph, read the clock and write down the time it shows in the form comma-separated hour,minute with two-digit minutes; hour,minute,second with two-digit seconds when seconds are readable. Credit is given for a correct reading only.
11,05
